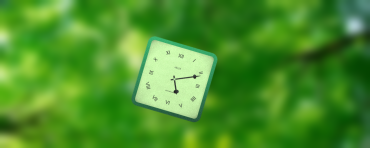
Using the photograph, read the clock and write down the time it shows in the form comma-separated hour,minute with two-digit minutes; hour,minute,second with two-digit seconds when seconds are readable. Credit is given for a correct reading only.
5,11
